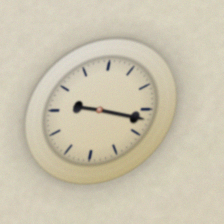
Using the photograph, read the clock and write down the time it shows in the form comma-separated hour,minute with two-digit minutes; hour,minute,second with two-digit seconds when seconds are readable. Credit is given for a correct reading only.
9,17
